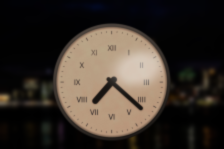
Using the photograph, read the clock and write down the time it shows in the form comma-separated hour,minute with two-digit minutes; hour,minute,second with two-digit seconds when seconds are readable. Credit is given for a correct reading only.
7,22
